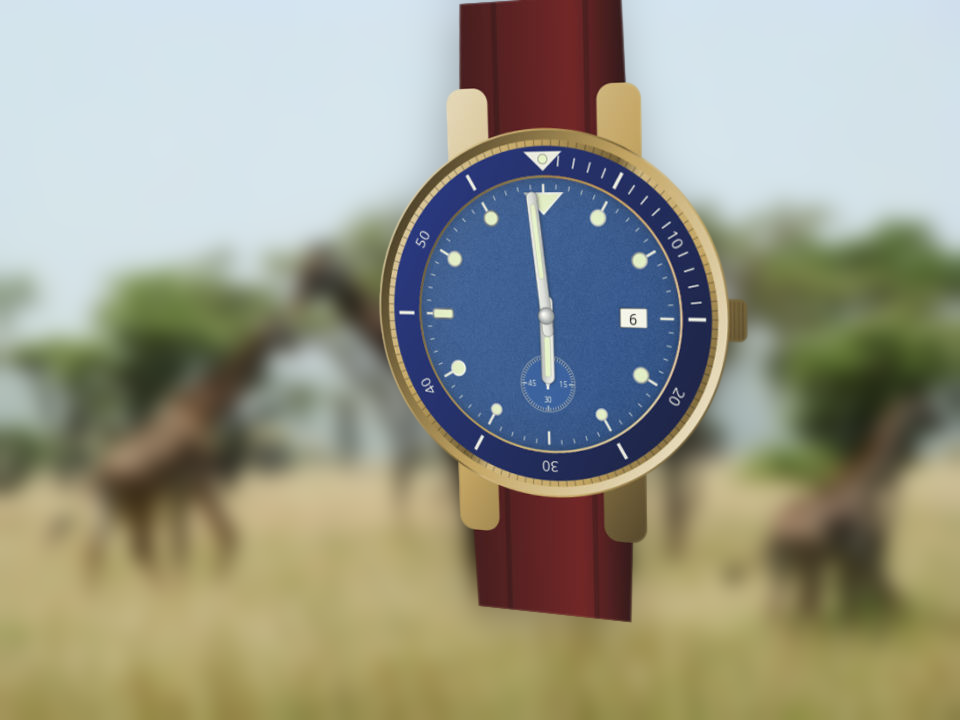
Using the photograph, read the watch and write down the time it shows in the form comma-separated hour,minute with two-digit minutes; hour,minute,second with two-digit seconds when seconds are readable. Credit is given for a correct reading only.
5,59
